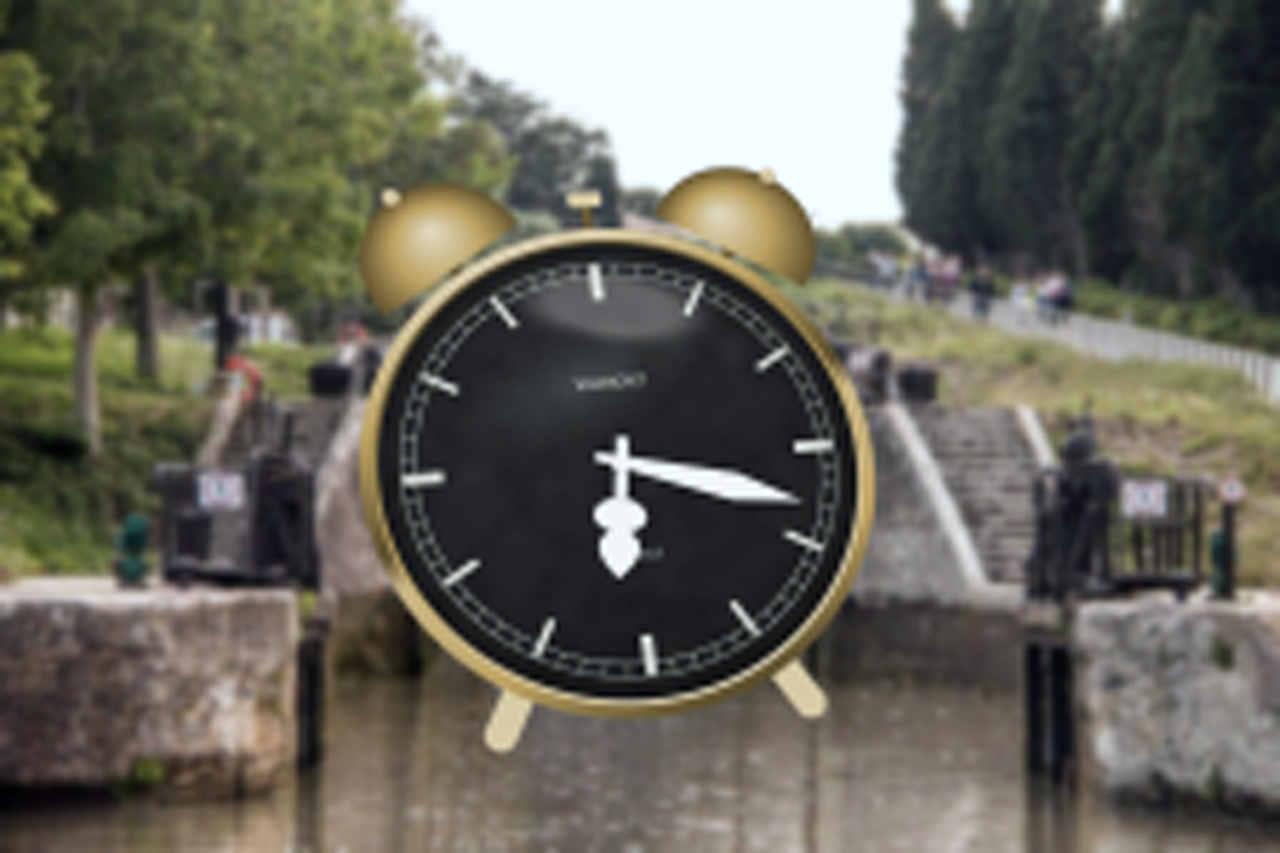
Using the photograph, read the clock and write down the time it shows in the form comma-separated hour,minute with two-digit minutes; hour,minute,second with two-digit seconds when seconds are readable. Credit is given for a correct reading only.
6,18
